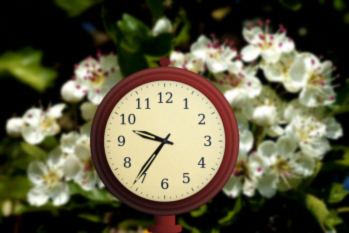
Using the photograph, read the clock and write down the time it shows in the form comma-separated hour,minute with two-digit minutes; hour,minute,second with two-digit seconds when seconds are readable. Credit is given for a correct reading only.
9,36
